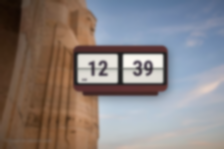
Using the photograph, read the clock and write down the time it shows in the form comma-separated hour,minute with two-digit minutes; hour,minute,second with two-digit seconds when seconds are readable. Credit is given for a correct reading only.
12,39
